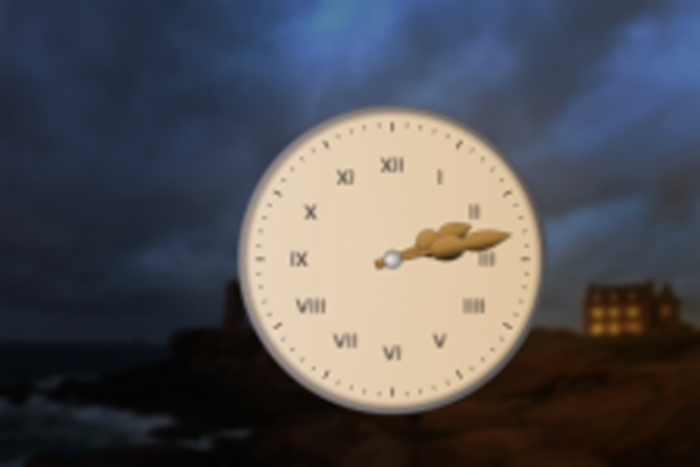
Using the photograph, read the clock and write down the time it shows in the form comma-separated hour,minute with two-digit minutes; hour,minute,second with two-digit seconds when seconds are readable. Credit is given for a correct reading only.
2,13
